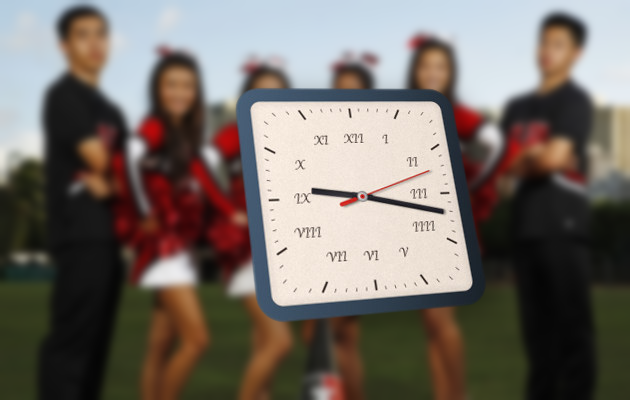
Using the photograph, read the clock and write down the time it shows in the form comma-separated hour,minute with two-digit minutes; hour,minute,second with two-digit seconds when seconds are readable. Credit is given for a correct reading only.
9,17,12
